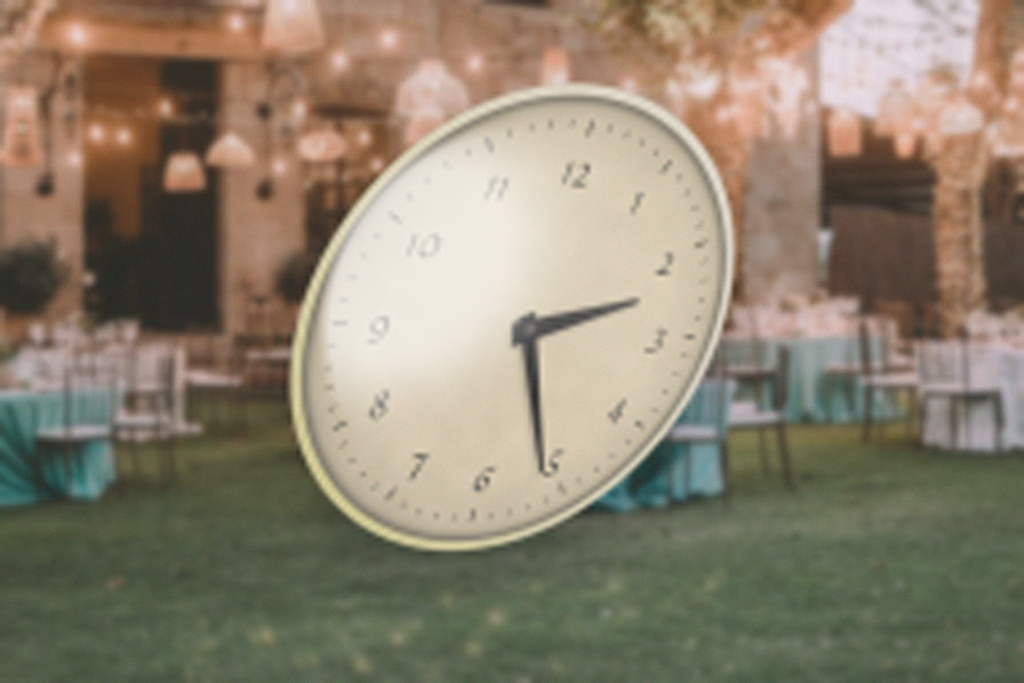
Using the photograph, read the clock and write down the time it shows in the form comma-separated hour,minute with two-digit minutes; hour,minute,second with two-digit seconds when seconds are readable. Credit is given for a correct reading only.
2,26
